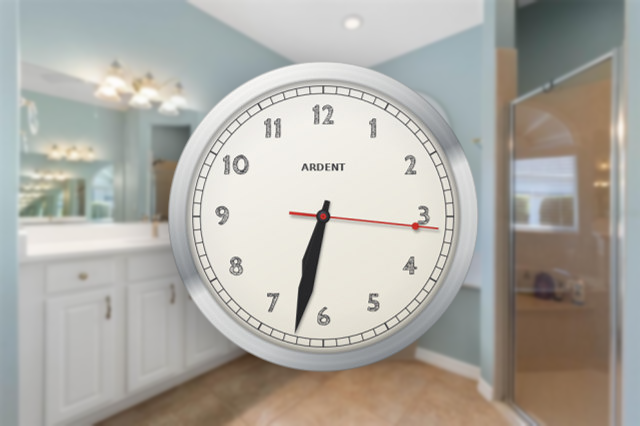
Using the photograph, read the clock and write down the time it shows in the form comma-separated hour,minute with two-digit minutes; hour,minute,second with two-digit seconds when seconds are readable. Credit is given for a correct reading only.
6,32,16
